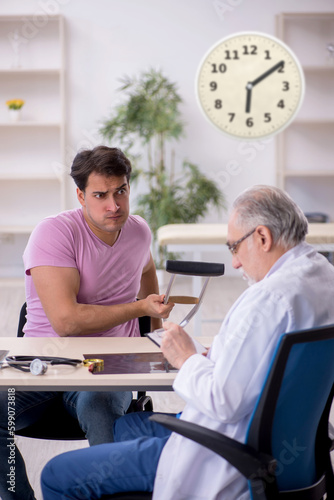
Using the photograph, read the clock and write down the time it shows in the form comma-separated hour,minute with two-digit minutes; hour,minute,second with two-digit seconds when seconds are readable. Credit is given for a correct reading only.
6,09
